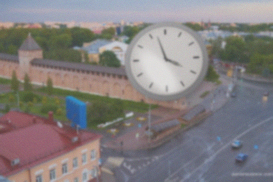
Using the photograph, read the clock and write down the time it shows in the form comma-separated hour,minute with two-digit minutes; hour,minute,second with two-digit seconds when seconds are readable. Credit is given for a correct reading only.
3,57
